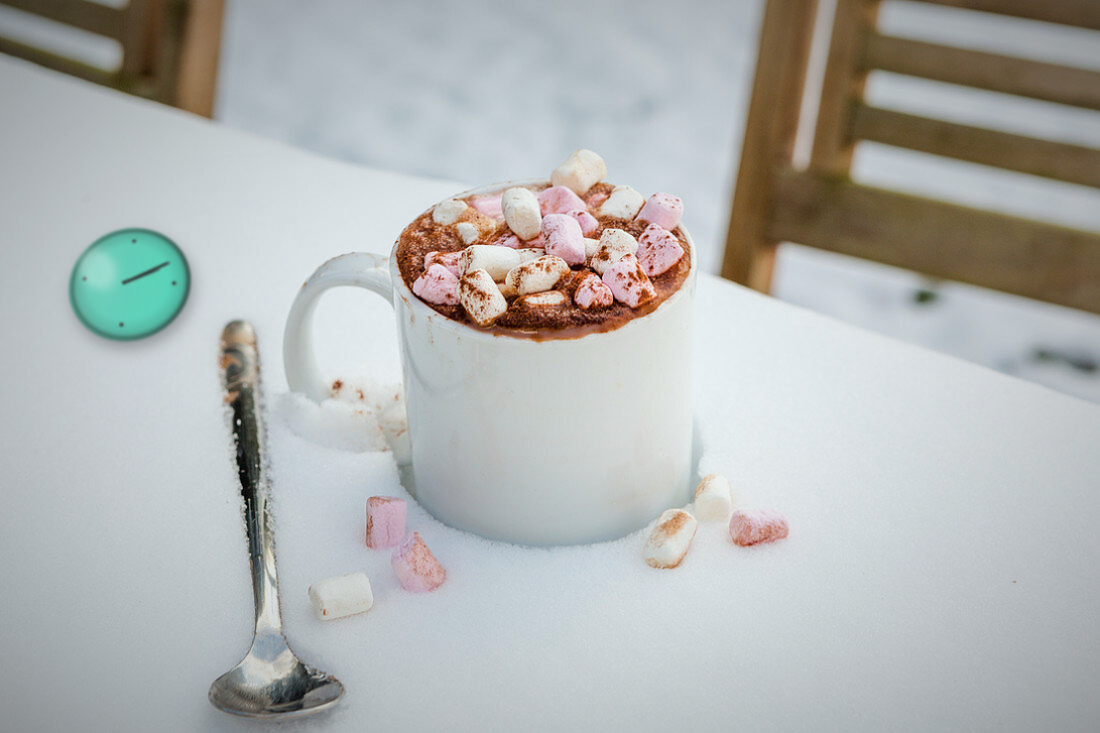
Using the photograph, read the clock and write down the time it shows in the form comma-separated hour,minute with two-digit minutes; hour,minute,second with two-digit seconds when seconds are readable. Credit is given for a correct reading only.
2,10
